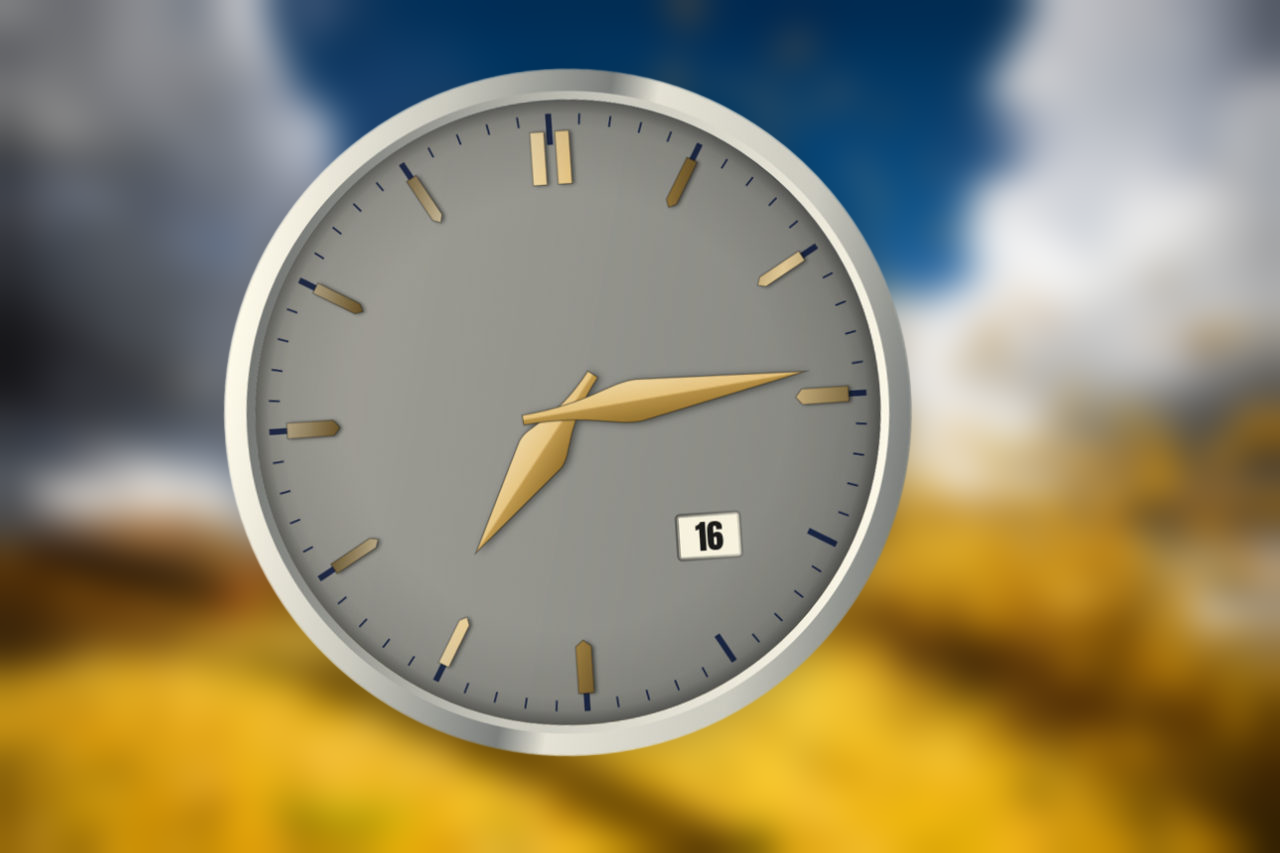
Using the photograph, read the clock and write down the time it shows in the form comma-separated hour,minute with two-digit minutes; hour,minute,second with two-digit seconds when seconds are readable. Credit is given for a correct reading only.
7,14
